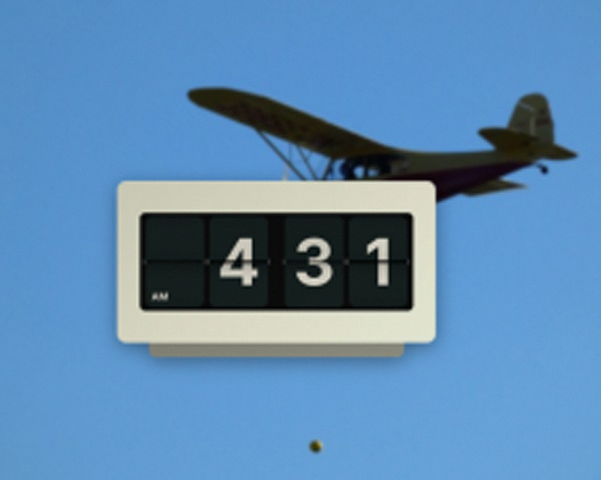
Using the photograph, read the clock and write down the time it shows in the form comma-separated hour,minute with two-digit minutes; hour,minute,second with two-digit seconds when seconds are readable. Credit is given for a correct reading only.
4,31
